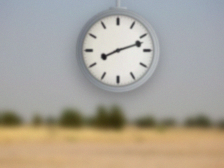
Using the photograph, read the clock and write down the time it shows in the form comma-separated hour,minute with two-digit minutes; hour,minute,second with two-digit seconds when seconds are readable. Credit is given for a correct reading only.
8,12
